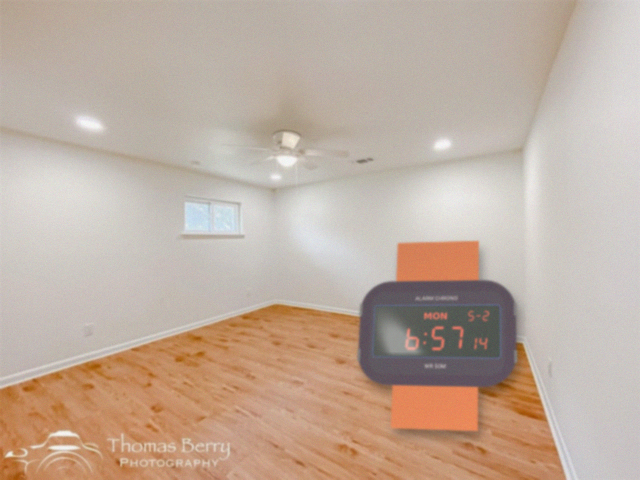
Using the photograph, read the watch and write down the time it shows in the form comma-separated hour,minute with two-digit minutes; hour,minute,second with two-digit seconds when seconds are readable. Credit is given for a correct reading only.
6,57,14
